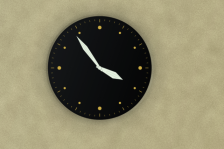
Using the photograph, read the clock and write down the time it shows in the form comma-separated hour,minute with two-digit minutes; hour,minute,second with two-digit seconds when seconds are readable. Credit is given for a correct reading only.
3,54
